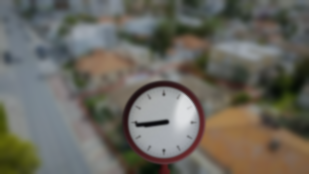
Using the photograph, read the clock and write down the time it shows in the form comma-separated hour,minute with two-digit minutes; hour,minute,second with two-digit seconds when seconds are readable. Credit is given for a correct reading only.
8,44
